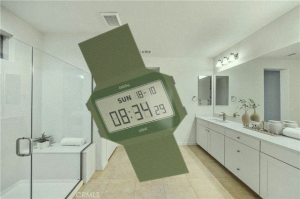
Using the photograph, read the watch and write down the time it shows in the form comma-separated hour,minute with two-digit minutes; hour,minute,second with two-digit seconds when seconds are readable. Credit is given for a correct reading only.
8,34,29
